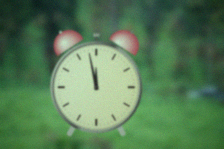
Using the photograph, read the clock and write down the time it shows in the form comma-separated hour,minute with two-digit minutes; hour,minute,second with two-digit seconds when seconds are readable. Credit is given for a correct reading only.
11,58
